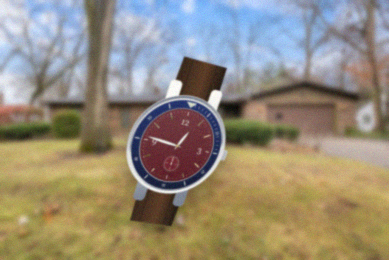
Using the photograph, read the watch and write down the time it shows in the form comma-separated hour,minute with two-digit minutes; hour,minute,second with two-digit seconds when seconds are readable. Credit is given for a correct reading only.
12,46
